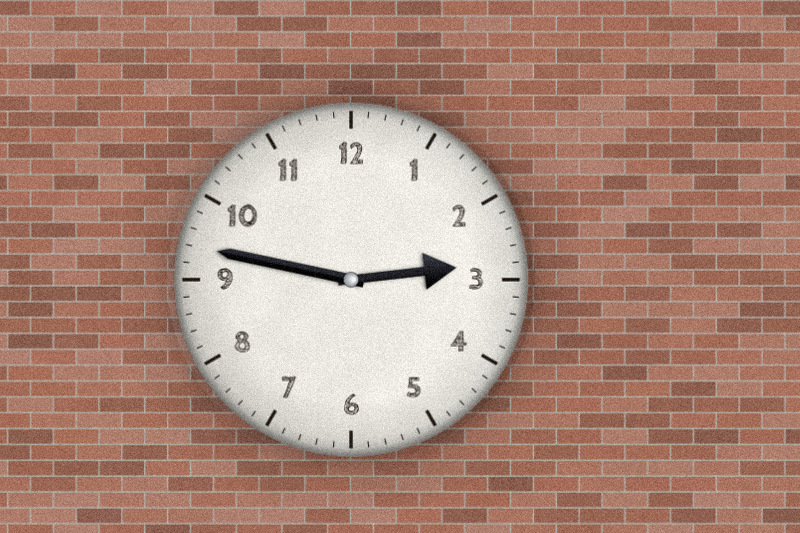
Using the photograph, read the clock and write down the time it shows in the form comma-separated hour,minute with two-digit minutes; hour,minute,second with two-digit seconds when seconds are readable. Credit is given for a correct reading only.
2,47
